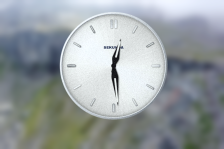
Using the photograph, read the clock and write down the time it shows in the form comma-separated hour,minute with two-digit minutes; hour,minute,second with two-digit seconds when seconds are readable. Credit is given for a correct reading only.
12,29
